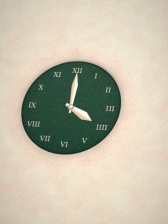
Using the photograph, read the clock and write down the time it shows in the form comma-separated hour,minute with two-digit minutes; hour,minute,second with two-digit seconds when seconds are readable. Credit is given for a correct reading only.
4,00
